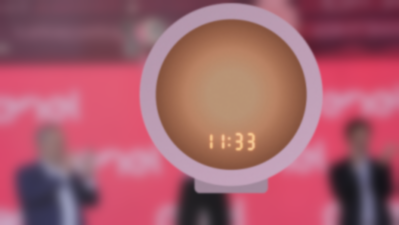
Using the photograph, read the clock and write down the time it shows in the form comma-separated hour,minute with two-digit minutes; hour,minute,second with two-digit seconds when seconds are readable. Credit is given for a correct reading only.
11,33
